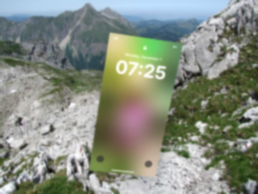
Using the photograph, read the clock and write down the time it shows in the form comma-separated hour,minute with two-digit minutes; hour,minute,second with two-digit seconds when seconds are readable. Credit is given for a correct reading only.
7,25
